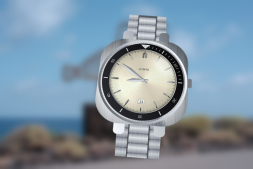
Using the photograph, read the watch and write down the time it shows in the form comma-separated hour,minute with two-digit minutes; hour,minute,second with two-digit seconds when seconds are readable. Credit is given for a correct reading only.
8,51
